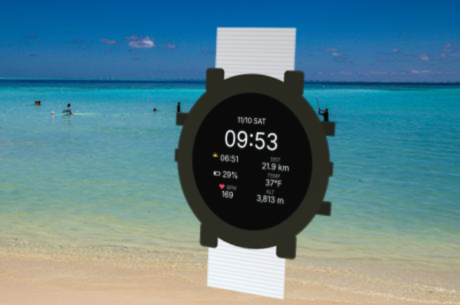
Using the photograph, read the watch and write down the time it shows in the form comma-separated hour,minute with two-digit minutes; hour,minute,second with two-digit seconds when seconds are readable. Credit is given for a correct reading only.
9,53
